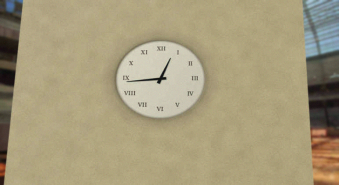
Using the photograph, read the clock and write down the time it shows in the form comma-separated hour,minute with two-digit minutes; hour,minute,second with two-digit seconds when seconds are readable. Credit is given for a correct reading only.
12,44
